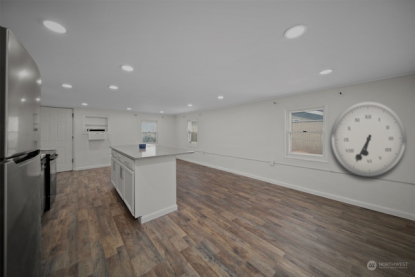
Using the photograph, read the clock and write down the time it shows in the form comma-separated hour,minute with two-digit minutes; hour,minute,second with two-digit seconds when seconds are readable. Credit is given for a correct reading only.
6,35
